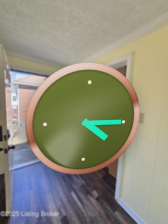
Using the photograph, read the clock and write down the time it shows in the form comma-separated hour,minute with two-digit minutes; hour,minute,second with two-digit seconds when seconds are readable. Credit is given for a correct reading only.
4,15
